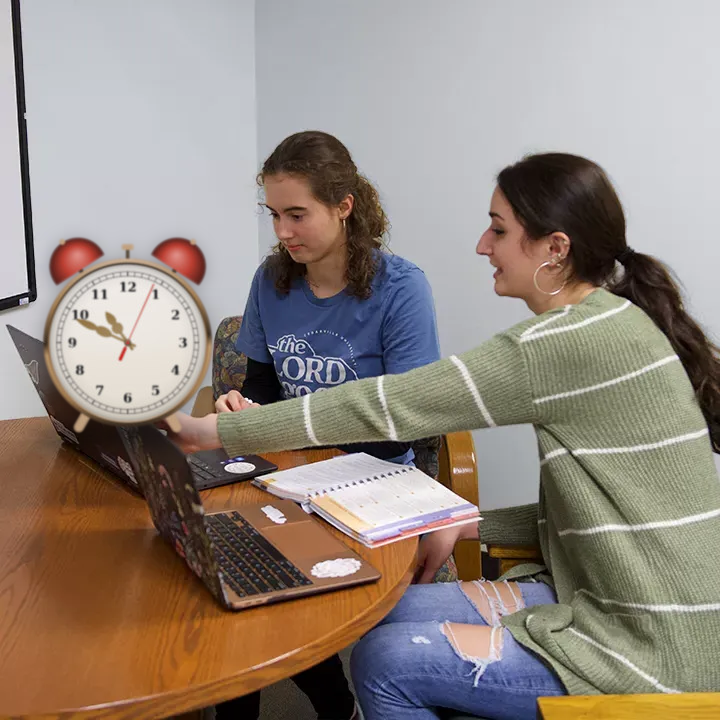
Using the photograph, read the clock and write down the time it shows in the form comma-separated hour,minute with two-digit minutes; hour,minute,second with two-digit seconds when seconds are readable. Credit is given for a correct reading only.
10,49,04
